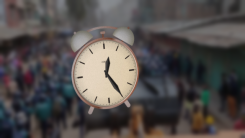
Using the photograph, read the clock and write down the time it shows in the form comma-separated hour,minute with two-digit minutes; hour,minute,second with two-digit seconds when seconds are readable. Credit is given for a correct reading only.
12,25
